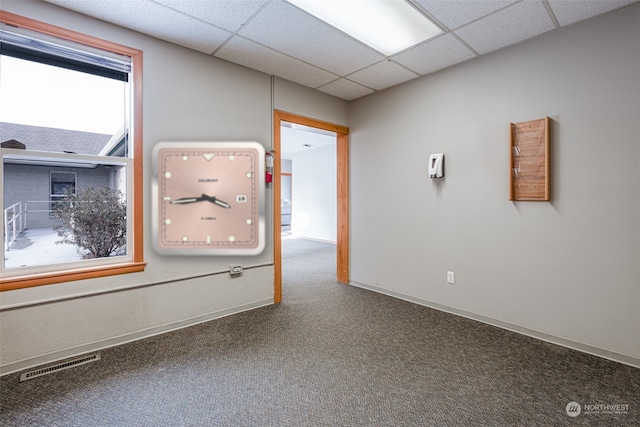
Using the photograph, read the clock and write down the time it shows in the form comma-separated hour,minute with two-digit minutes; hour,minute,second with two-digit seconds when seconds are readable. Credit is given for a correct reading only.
3,44
